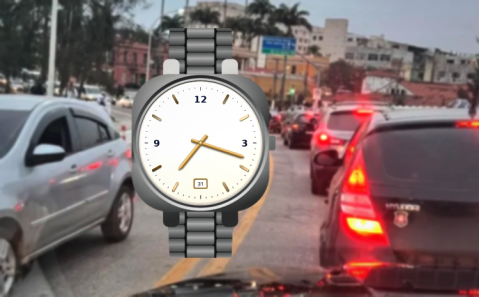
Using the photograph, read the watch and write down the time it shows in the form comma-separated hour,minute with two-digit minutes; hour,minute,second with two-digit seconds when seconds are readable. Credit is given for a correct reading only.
7,18
